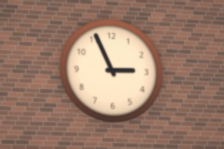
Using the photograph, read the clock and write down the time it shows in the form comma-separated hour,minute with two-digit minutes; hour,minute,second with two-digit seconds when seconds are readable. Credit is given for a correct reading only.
2,56
